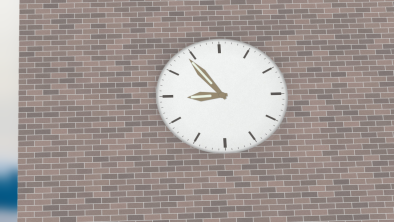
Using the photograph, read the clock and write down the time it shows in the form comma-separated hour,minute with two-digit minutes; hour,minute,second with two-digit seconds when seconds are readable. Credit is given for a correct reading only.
8,54
